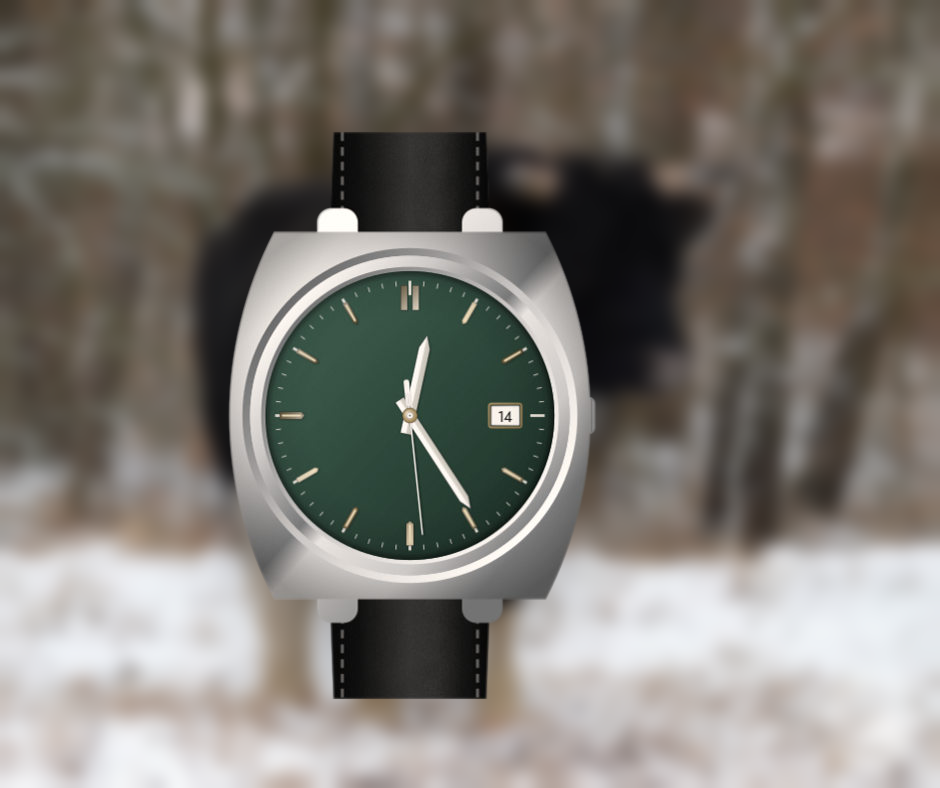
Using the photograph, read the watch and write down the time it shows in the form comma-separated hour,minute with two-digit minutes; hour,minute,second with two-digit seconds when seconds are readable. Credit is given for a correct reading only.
12,24,29
